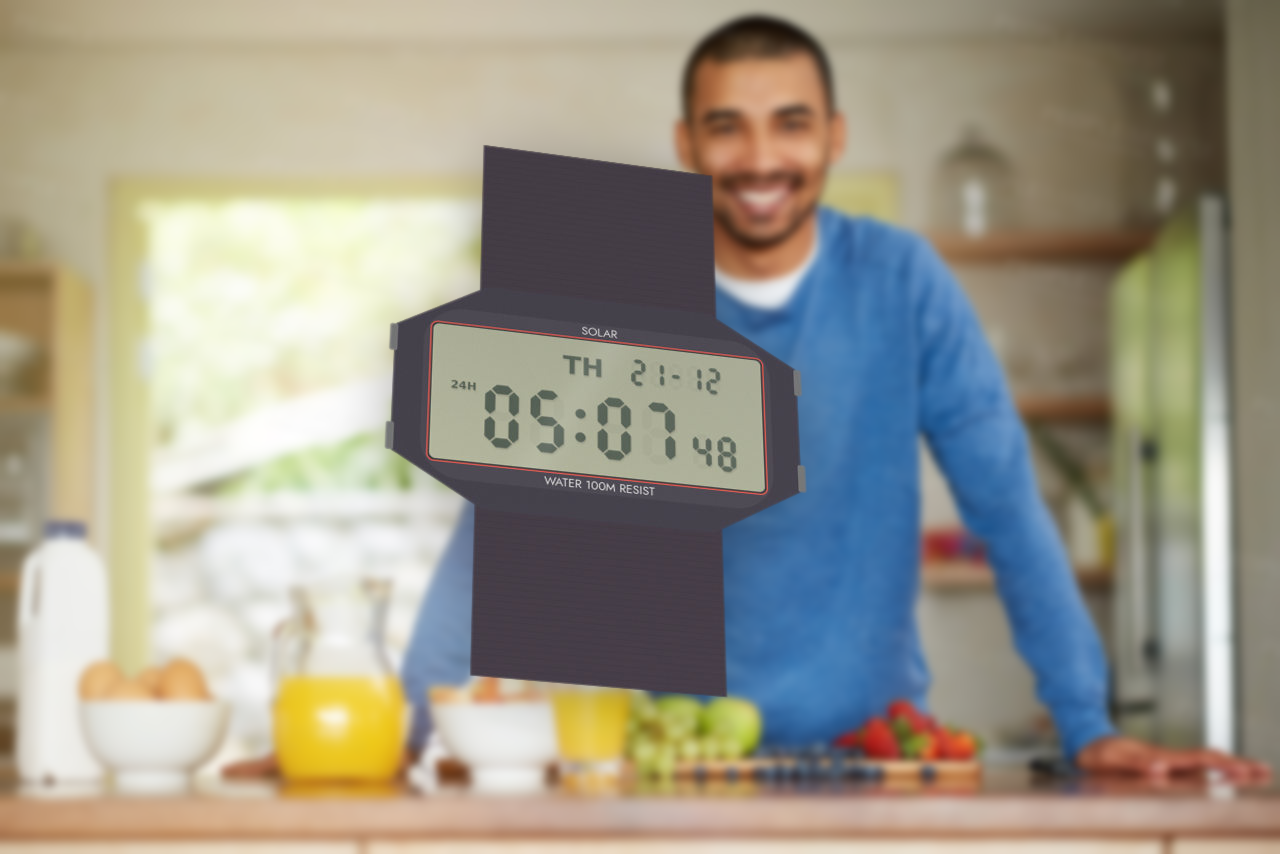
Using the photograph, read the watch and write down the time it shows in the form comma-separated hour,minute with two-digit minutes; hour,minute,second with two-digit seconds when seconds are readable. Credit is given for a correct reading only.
5,07,48
